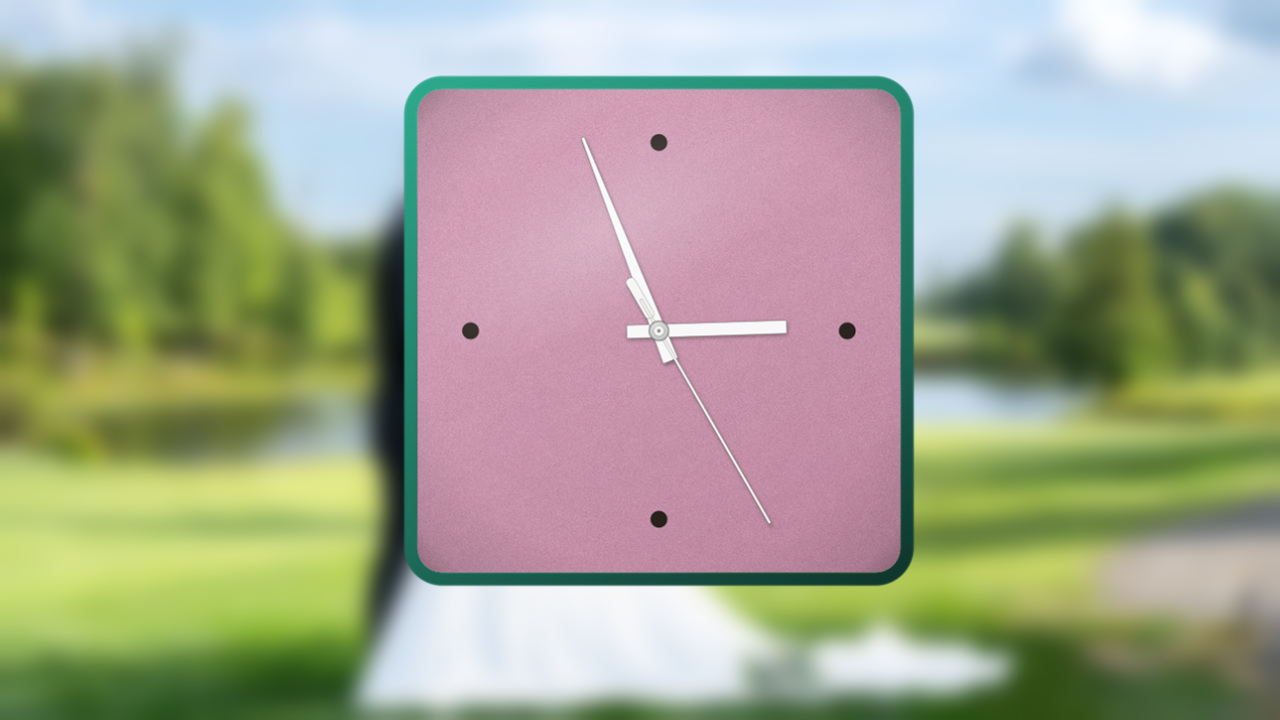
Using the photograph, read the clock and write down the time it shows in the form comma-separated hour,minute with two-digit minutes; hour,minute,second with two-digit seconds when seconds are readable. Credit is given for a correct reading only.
2,56,25
